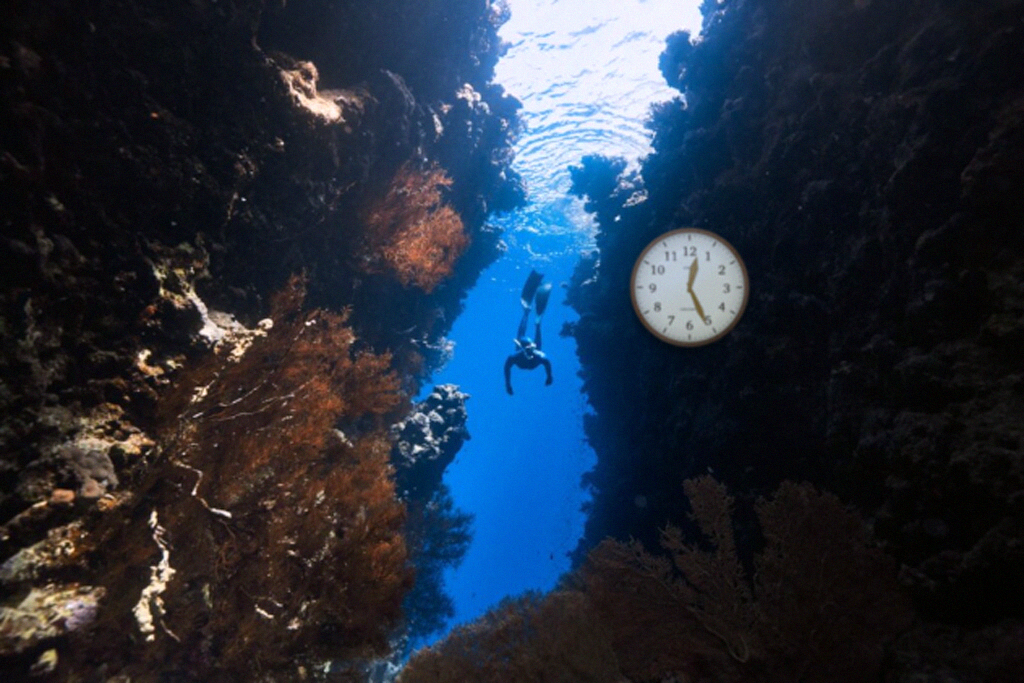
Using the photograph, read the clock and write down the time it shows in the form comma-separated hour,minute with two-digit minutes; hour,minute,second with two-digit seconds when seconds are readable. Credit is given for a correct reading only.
12,26
